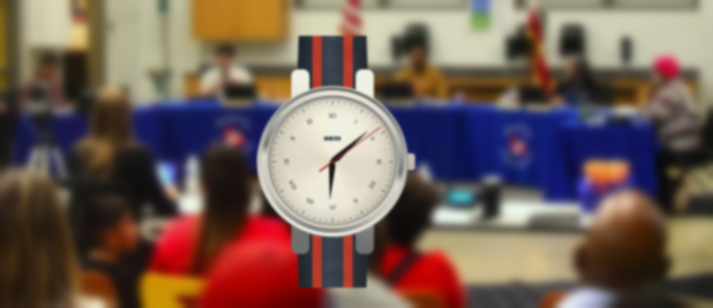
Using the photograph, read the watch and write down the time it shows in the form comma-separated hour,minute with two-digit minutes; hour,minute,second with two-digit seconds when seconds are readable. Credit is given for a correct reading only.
6,08,09
